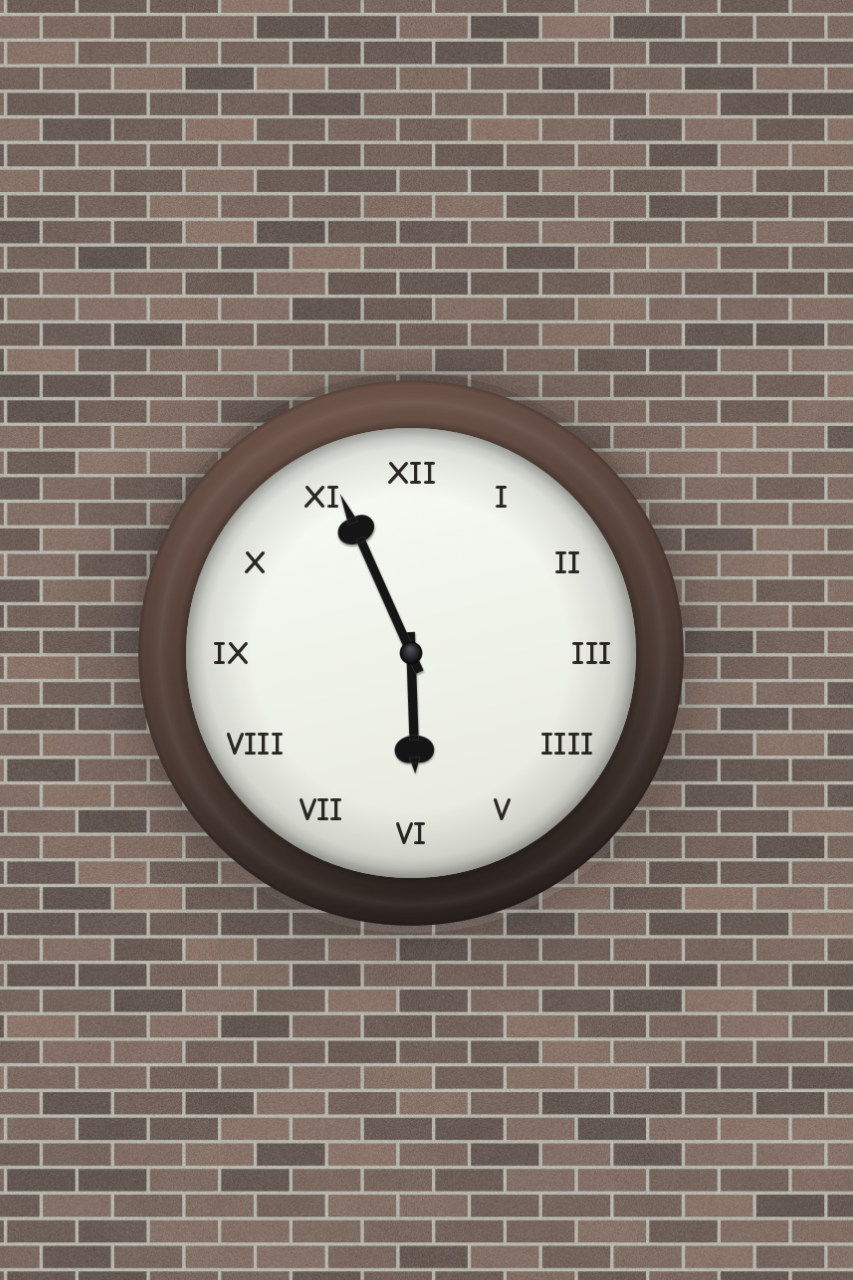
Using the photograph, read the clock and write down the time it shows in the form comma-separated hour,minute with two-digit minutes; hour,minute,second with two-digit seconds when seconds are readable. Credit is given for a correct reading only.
5,56
